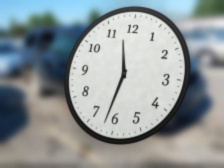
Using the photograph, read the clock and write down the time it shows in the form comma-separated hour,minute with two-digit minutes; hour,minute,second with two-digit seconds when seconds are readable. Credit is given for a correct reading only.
11,32
